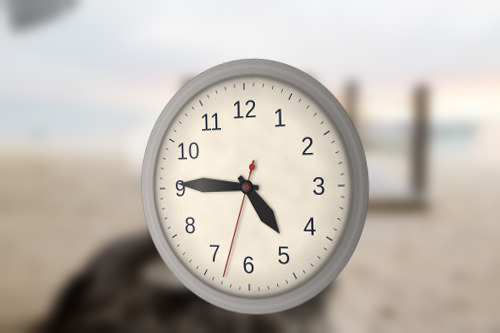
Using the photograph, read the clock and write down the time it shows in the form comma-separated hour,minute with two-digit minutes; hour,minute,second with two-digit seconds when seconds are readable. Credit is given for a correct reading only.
4,45,33
